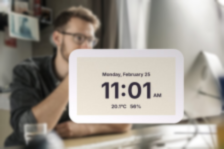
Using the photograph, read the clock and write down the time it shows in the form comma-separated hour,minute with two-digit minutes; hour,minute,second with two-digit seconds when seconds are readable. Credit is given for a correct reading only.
11,01
